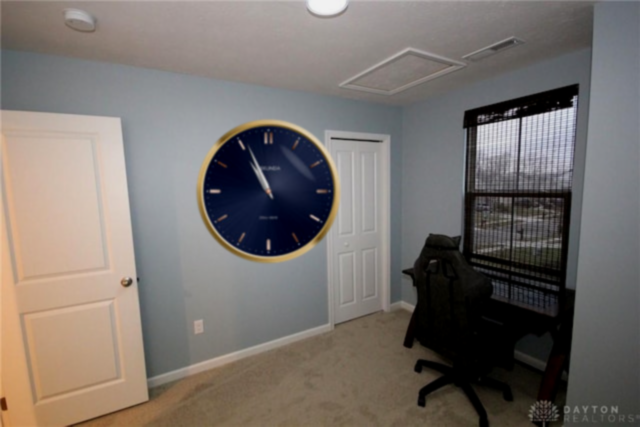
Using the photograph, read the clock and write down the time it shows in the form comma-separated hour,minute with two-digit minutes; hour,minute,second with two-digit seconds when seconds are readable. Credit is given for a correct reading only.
10,56
